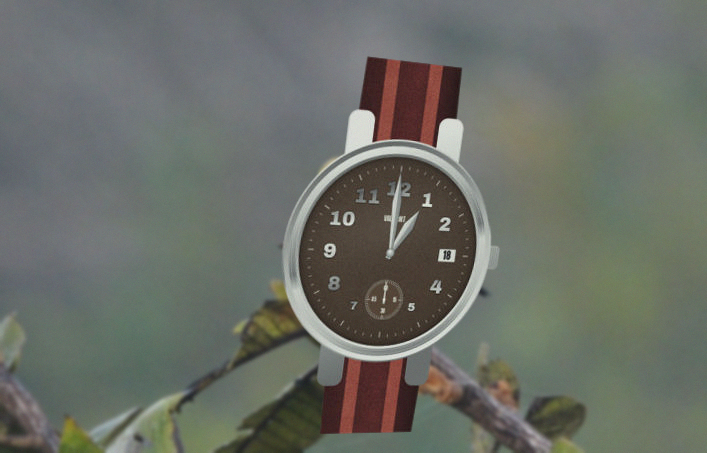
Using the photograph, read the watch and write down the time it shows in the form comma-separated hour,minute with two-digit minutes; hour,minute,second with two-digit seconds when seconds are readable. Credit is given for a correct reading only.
1,00
